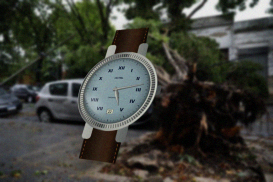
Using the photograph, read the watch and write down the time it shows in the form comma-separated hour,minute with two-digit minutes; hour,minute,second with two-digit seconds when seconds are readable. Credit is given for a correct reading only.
5,13
